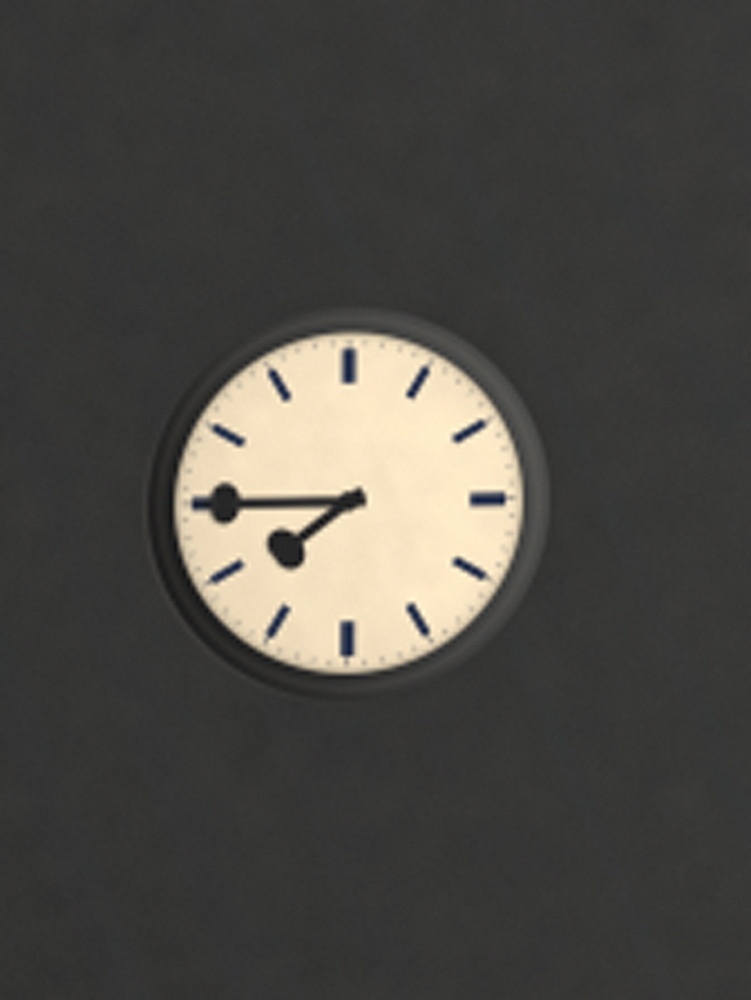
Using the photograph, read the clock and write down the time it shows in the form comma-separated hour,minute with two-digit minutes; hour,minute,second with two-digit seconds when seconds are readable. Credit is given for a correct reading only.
7,45
